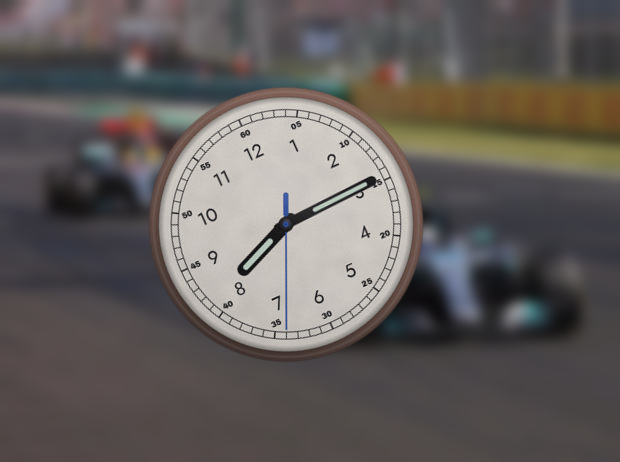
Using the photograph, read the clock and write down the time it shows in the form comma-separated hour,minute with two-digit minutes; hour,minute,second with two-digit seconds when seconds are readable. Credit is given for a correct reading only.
8,14,34
